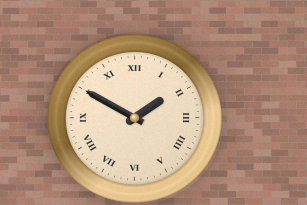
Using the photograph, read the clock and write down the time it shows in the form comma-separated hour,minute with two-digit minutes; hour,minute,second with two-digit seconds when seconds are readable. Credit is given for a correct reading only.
1,50
